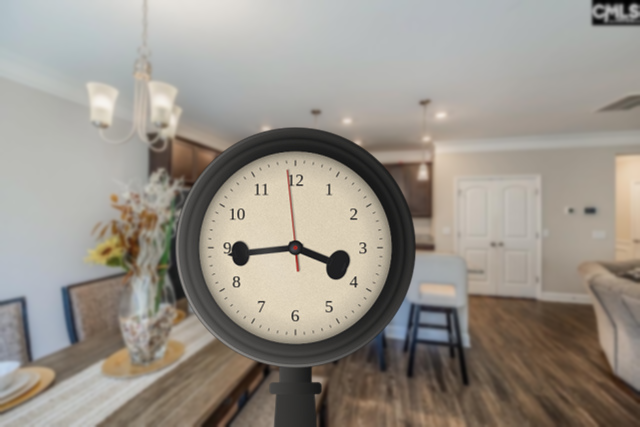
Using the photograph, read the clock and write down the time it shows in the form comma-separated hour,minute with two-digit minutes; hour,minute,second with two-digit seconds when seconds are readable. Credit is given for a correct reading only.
3,43,59
